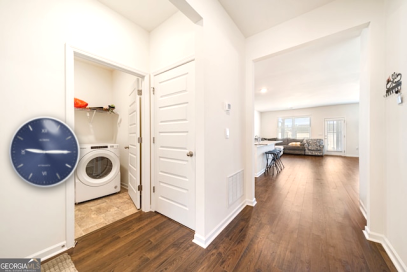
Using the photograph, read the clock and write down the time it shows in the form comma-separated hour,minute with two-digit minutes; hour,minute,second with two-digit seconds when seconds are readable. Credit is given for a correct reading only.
9,15
